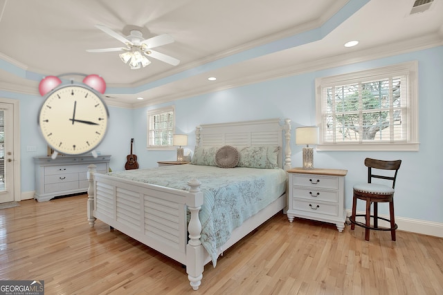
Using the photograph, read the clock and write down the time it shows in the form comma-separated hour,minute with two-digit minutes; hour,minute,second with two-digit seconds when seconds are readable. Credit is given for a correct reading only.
12,17
